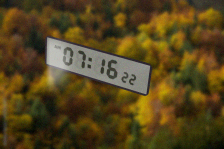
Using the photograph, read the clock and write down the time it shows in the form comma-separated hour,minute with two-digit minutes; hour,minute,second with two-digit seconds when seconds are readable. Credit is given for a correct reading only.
7,16,22
